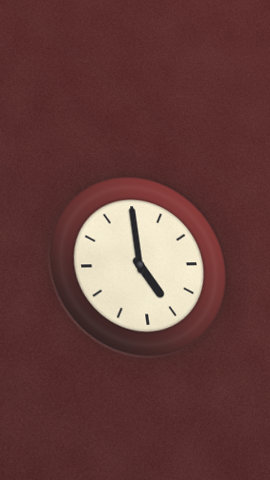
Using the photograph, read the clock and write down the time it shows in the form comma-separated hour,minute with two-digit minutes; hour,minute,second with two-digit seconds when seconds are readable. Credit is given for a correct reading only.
5,00
